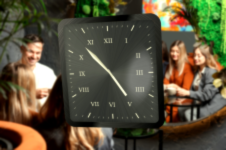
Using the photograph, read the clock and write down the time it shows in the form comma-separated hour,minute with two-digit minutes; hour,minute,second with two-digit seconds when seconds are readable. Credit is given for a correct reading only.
4,53
